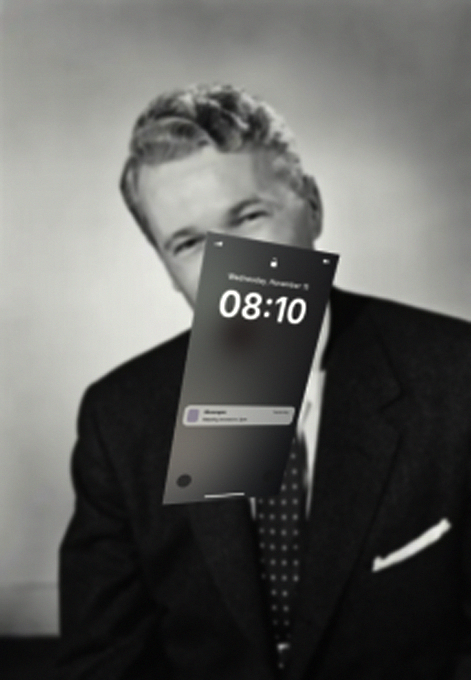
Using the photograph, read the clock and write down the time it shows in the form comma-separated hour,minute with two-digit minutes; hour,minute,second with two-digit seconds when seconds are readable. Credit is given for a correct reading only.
8,10
